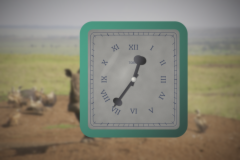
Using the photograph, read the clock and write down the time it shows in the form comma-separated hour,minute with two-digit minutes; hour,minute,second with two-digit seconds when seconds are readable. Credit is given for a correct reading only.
12,36
